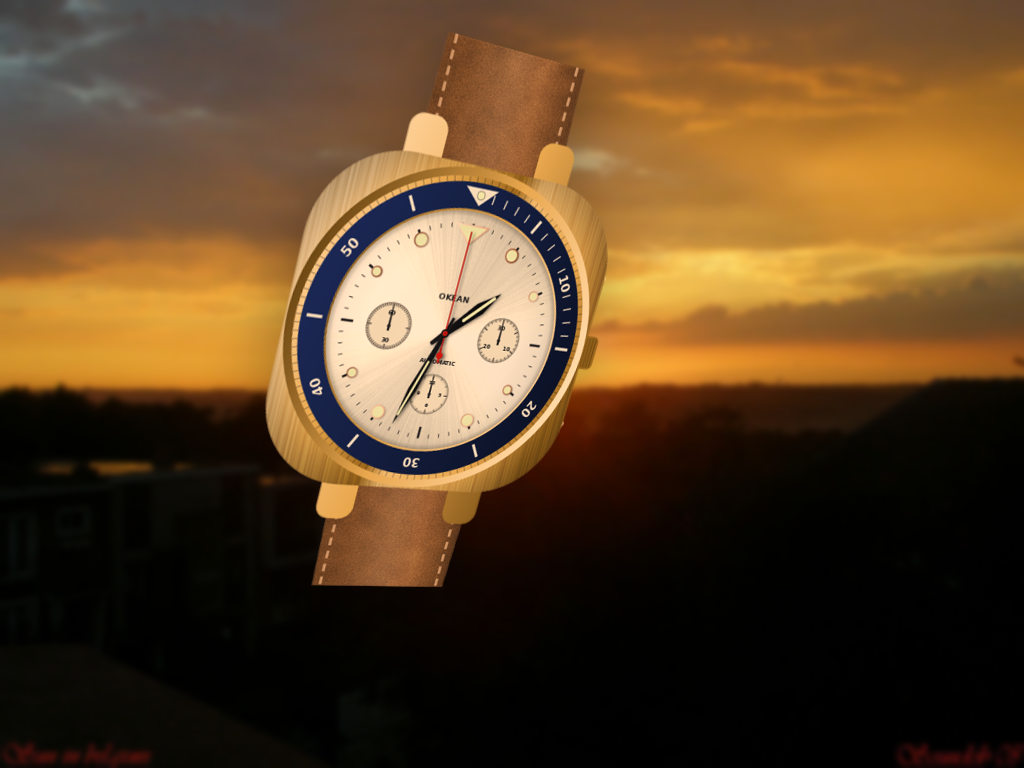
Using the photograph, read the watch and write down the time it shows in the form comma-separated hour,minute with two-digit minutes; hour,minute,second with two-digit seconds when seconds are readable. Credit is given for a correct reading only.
1,33
